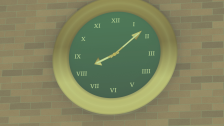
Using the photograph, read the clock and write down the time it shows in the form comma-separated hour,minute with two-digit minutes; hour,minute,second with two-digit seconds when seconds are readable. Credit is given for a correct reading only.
8,08
